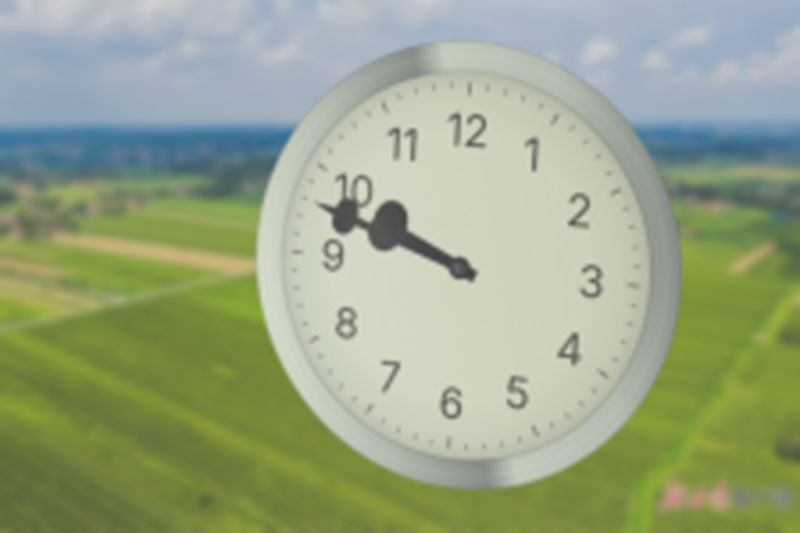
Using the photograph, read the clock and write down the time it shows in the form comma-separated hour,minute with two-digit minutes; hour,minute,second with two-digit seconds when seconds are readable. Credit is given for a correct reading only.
9,48
